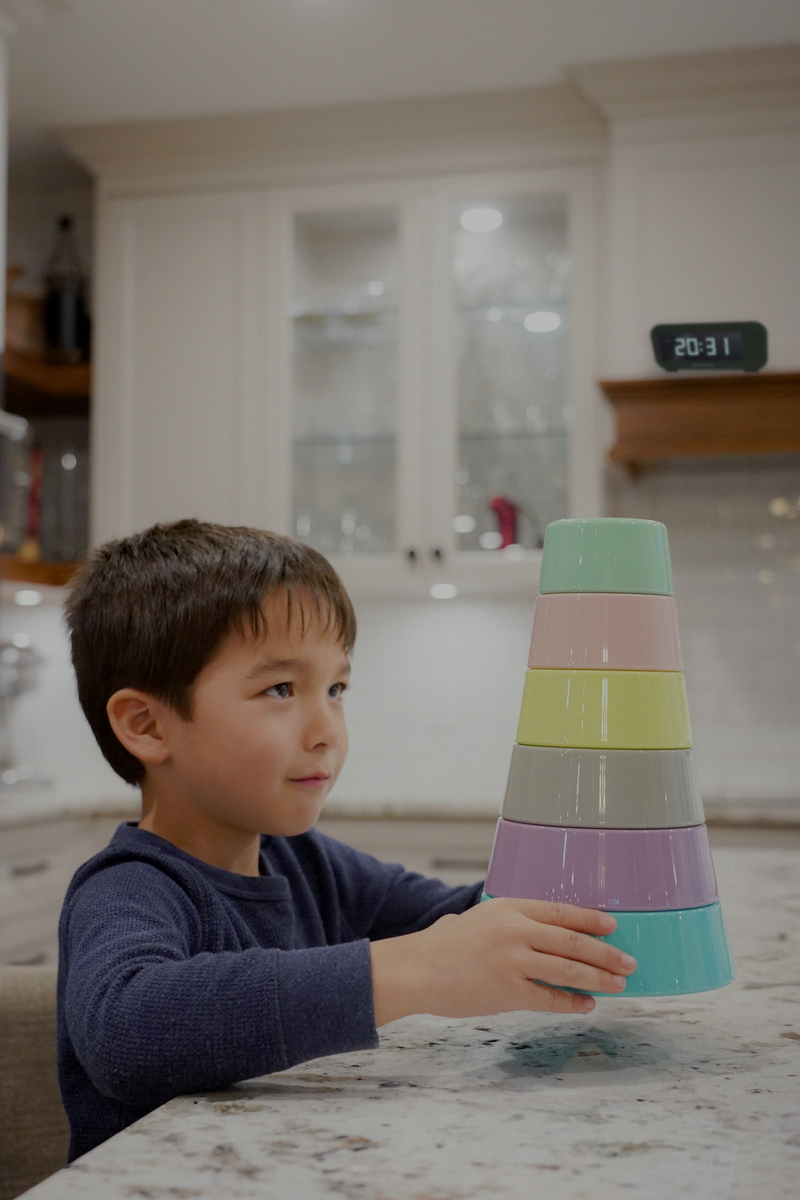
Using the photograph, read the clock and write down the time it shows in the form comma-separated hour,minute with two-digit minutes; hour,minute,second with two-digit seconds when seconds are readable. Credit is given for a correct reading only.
20,31
